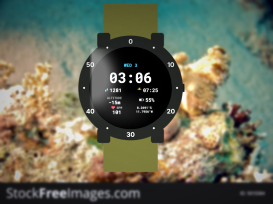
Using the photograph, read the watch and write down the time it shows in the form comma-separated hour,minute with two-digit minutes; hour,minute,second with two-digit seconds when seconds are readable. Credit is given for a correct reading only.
3,06
